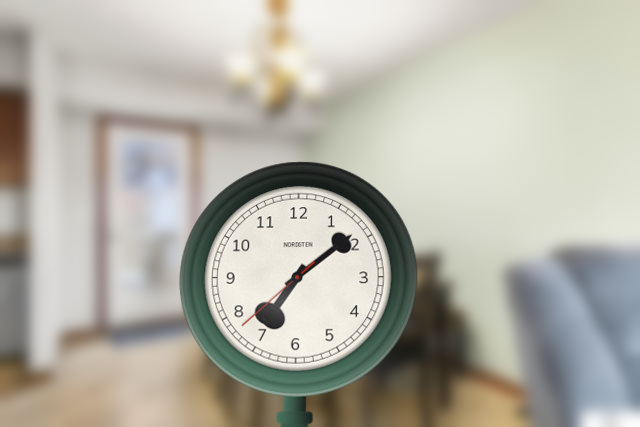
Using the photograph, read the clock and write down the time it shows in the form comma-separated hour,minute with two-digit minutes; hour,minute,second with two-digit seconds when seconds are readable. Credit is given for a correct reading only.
7,08,38
